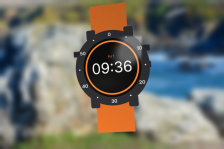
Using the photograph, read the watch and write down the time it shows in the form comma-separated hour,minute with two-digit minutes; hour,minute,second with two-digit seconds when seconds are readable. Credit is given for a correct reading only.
9,36
